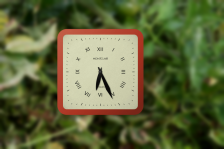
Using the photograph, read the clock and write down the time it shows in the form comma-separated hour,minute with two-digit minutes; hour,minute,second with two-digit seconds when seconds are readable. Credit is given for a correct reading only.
6,26
